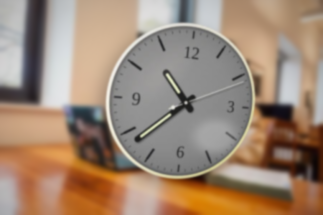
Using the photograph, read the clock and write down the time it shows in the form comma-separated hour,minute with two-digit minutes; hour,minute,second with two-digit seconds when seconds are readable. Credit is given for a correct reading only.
10,38,11
